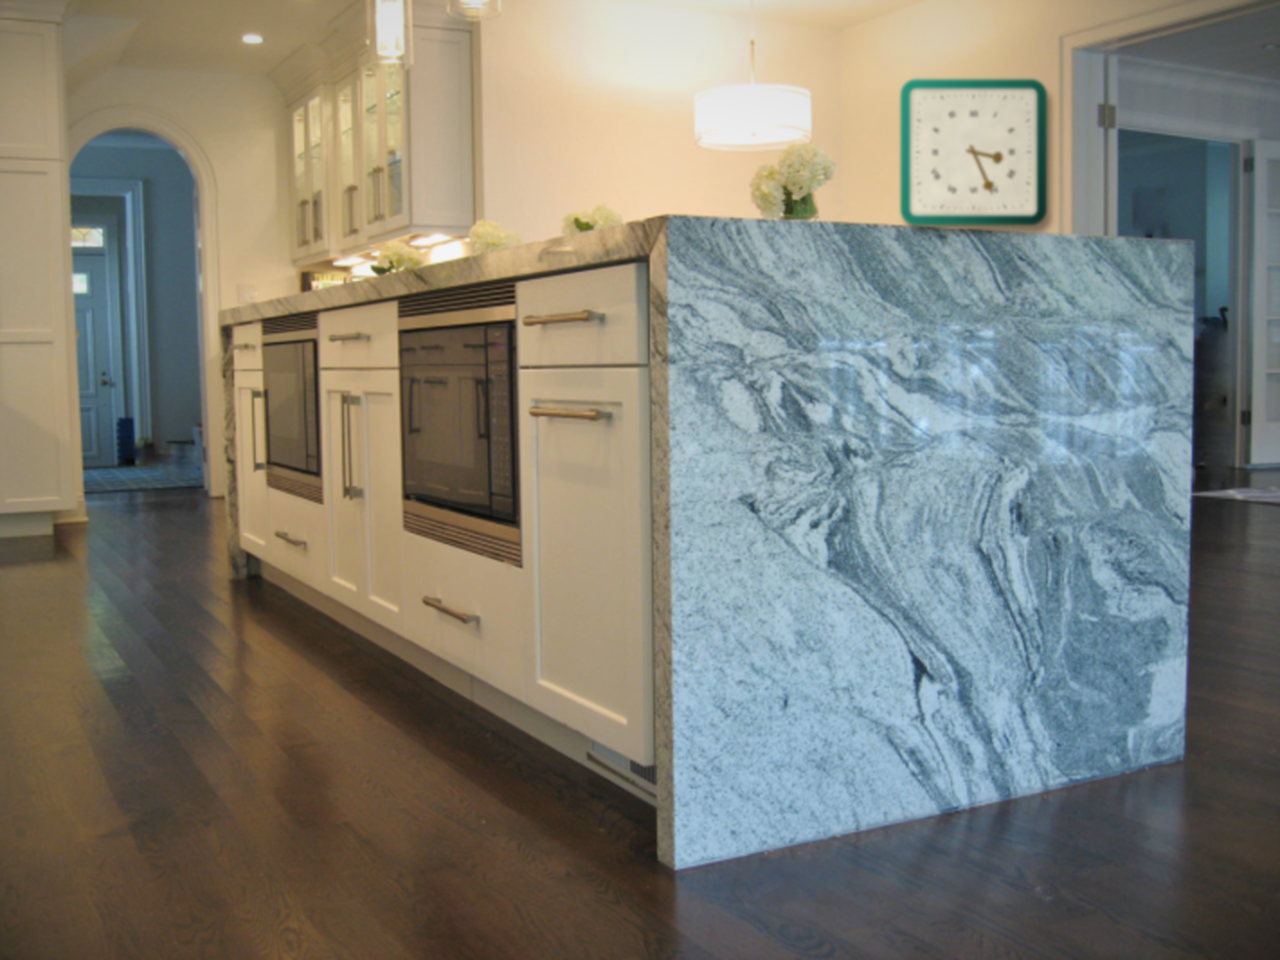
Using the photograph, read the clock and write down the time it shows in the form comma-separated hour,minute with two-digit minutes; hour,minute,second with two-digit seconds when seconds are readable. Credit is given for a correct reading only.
3,26
